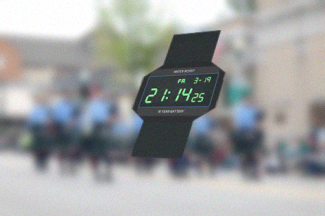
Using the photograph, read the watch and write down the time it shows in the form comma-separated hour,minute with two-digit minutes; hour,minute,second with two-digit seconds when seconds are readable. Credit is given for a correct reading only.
21,14,25
